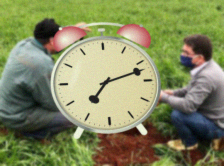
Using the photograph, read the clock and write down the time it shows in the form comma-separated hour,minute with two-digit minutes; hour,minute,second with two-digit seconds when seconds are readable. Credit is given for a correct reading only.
7,12
